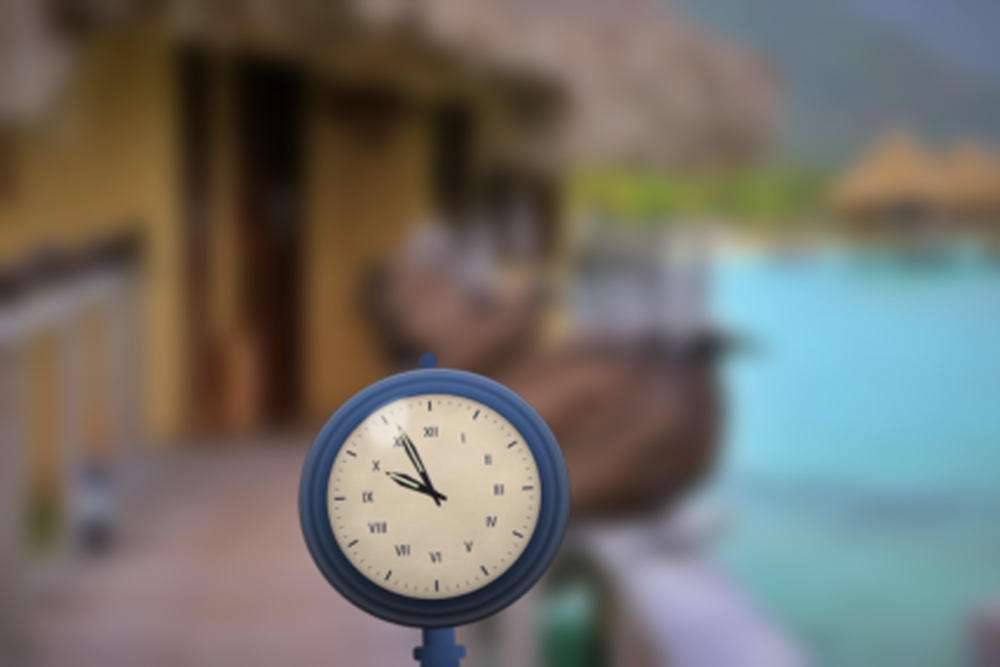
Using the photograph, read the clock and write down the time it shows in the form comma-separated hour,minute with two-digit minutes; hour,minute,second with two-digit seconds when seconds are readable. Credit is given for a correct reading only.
9,56
